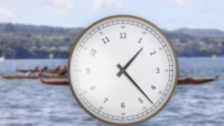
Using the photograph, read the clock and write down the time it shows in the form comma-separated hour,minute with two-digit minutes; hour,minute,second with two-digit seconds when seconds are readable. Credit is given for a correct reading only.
1,23
